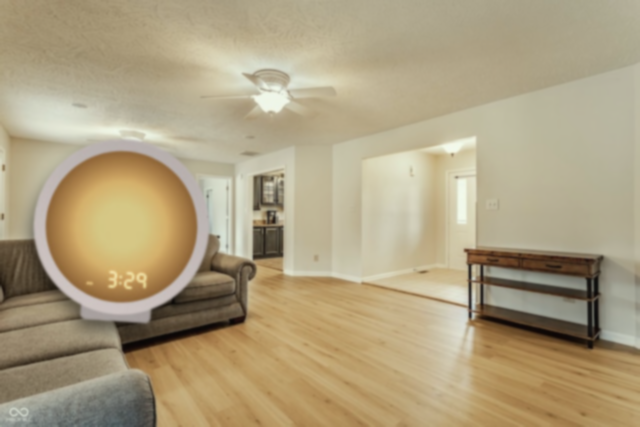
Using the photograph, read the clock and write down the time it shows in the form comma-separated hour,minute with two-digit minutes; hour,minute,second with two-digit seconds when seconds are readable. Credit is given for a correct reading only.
3,29
